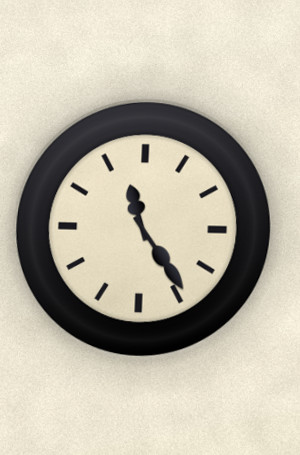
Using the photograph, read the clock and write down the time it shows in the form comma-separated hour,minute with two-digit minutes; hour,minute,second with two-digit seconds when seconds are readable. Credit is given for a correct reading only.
11,24
